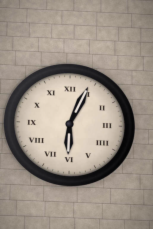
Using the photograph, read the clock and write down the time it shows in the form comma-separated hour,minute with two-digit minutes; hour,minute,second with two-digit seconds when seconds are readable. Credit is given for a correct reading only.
6,04
